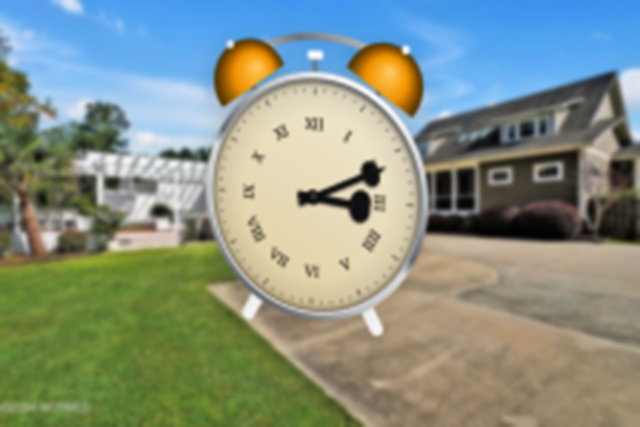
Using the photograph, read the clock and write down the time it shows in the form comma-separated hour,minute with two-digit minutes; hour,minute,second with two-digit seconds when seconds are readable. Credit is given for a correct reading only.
3,11
